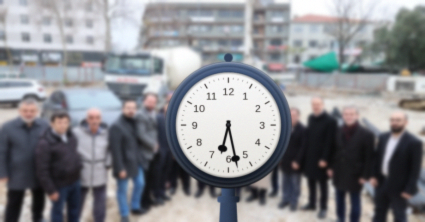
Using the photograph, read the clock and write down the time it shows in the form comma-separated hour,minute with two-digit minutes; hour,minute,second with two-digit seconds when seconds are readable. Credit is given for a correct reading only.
6,28
